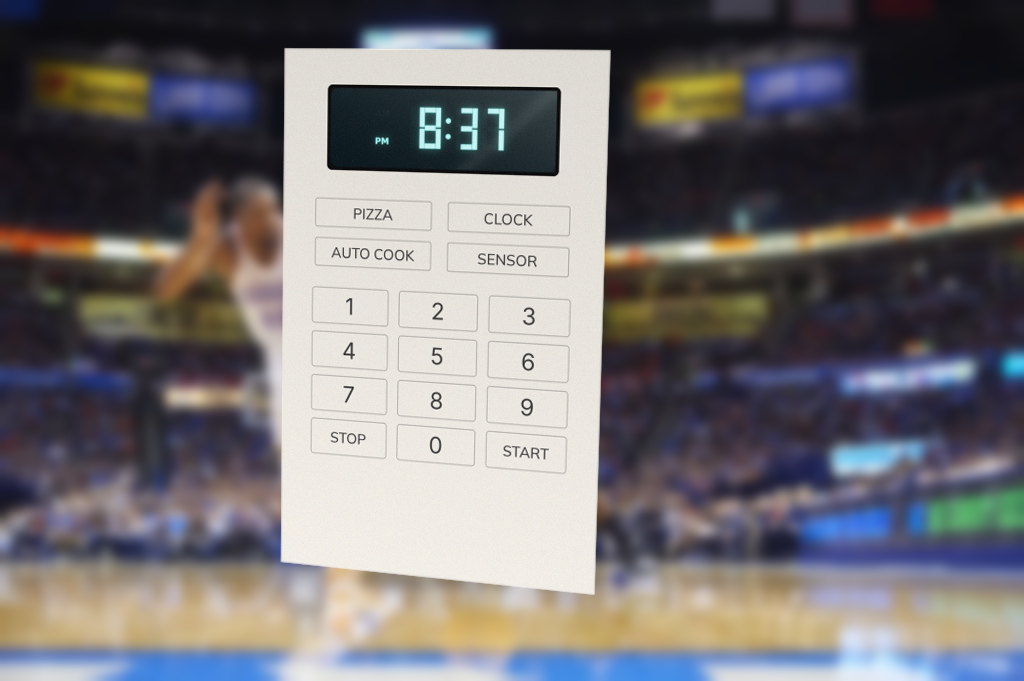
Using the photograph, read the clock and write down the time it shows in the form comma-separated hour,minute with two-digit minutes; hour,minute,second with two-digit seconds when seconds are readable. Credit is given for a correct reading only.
8,37
